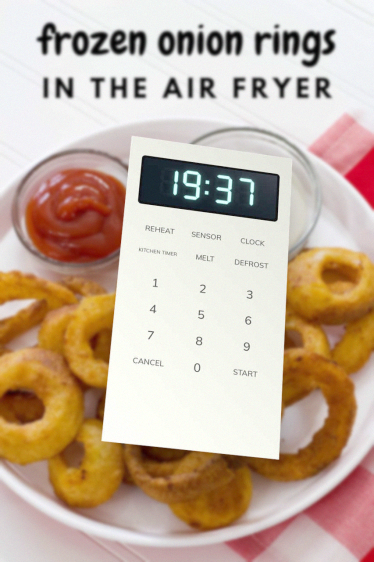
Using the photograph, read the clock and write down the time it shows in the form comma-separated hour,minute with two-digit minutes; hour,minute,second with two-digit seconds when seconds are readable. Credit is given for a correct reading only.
19,37
